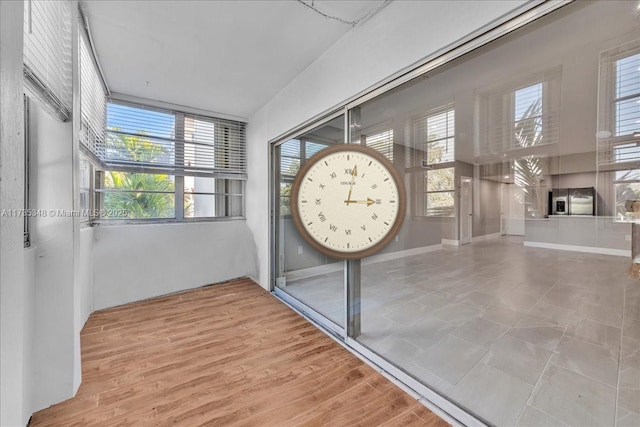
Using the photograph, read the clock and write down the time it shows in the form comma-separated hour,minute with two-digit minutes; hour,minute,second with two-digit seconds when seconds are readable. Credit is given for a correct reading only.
3,02
